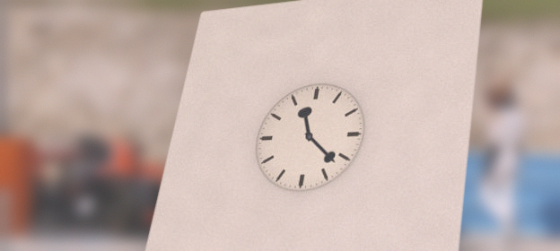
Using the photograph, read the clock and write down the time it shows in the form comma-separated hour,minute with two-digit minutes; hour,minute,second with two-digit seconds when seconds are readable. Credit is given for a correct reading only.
11,22
